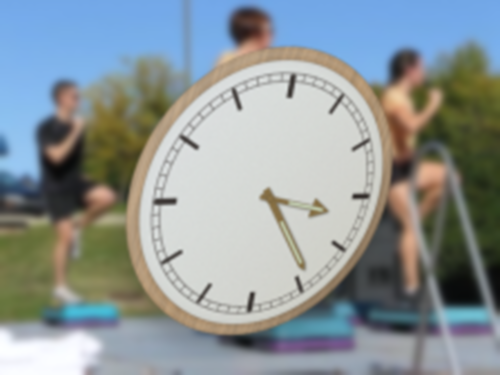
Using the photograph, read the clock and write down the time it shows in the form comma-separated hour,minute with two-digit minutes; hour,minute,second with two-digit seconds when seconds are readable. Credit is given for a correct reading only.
3,24
